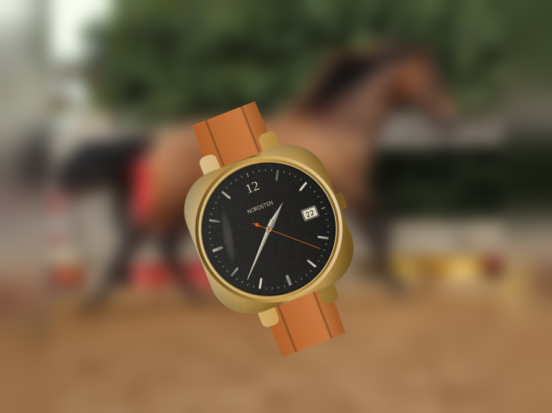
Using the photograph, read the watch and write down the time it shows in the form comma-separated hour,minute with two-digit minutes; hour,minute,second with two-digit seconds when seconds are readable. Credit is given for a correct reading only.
1,37,22
